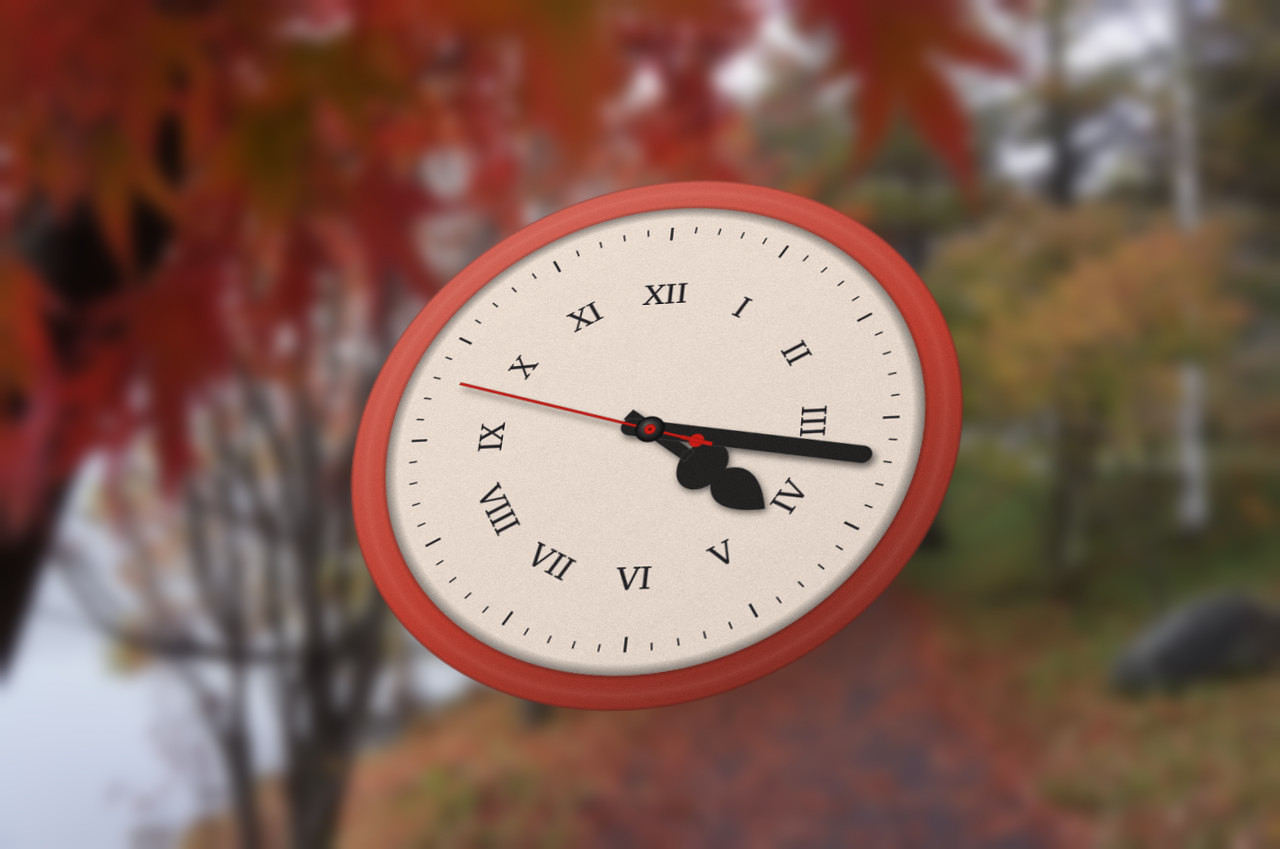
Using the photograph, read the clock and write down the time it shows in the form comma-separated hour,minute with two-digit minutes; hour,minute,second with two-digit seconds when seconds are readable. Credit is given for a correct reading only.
4,16,48
